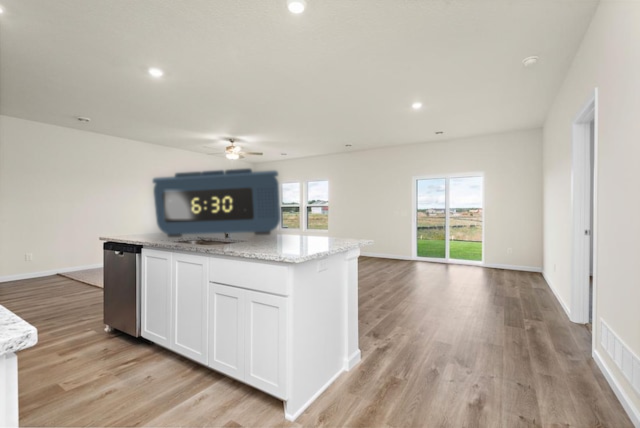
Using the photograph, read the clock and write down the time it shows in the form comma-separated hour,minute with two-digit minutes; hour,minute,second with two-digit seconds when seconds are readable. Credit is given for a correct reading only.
6,30
